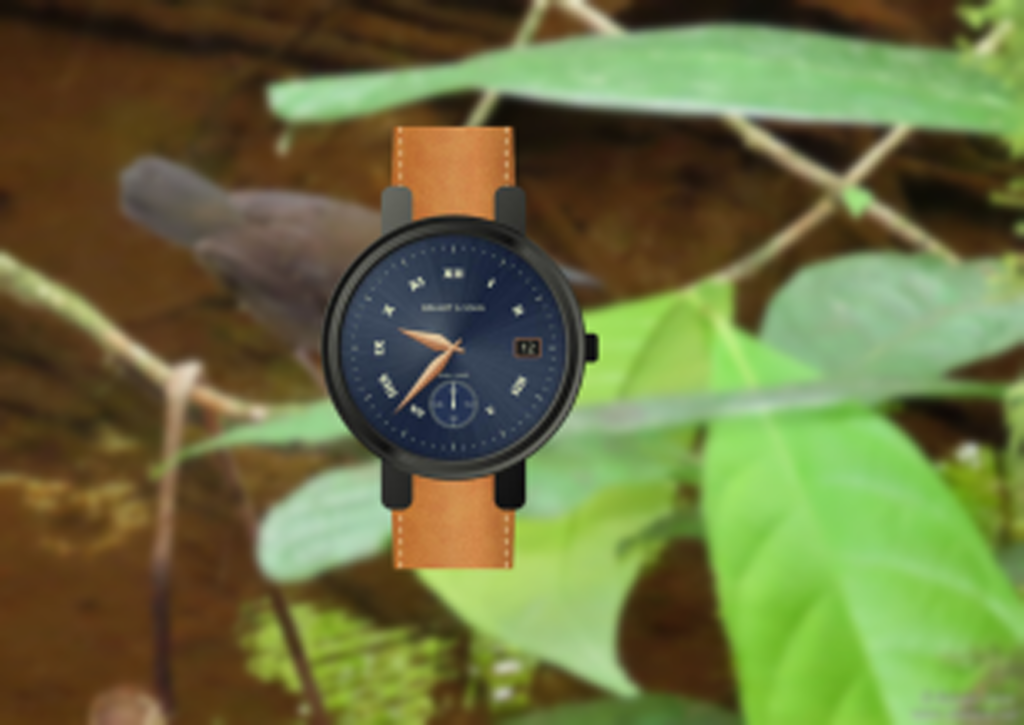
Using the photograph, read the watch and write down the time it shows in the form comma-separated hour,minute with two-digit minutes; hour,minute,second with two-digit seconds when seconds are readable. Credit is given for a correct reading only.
9,37
